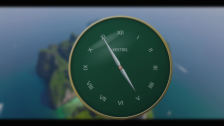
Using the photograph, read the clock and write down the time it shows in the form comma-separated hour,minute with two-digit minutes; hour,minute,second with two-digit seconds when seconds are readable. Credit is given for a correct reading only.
4,55
